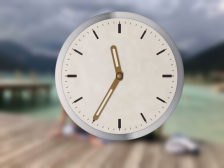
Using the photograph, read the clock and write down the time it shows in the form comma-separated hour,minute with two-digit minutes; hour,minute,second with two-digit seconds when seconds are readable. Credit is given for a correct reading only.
11,35
